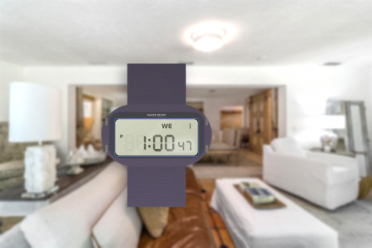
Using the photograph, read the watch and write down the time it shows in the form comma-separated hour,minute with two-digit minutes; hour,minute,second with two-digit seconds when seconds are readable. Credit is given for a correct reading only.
1,00,47
